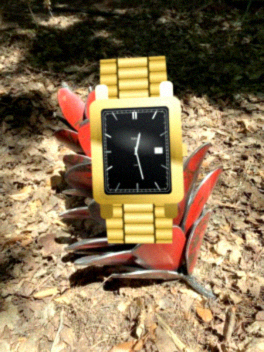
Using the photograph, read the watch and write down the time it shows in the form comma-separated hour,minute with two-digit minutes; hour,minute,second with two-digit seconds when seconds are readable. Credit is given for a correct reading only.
12,28
